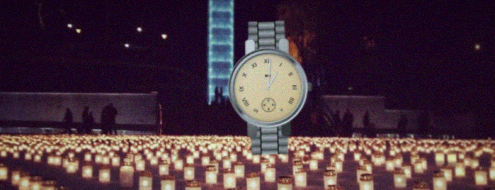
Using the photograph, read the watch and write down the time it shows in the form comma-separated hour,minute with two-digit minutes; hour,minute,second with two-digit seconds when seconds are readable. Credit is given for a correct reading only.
1,01
